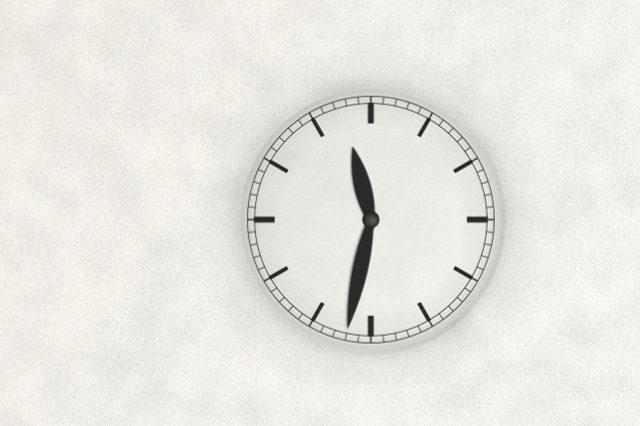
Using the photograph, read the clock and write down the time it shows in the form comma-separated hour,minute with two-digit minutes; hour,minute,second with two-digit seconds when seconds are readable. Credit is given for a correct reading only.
11,32
